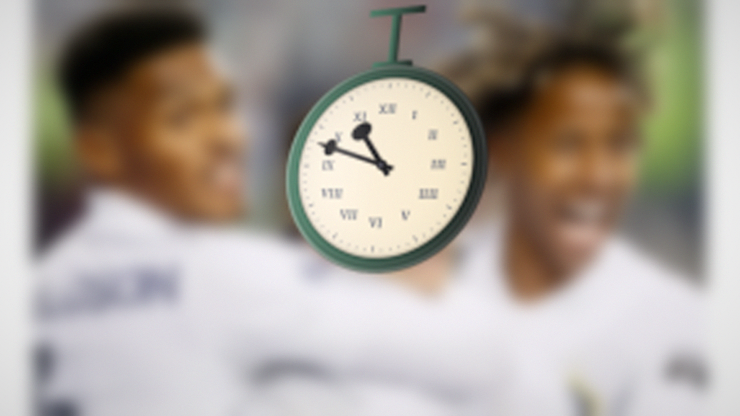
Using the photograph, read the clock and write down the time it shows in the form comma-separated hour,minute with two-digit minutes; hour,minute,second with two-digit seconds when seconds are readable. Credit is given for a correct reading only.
10,48
